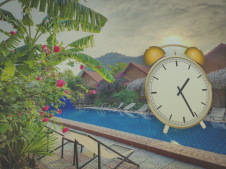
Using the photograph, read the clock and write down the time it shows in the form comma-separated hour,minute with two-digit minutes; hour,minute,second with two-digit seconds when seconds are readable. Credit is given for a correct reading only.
1,26
